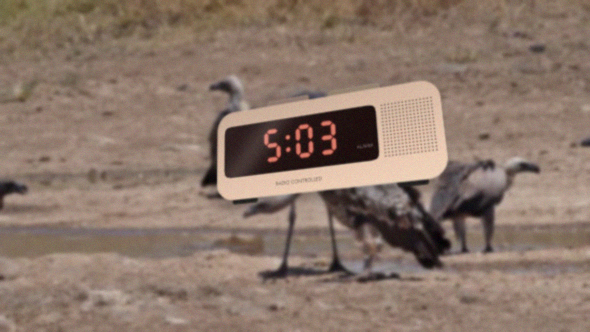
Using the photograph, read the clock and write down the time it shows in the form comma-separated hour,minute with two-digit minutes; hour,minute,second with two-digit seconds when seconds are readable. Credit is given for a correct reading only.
5,03
